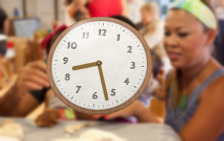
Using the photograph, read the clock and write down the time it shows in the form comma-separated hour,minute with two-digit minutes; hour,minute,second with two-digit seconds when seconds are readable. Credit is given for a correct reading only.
8,27
